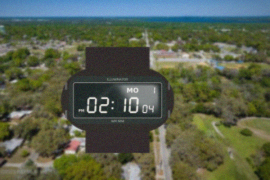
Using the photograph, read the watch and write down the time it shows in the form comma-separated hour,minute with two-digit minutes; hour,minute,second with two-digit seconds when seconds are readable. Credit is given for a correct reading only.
2,10
